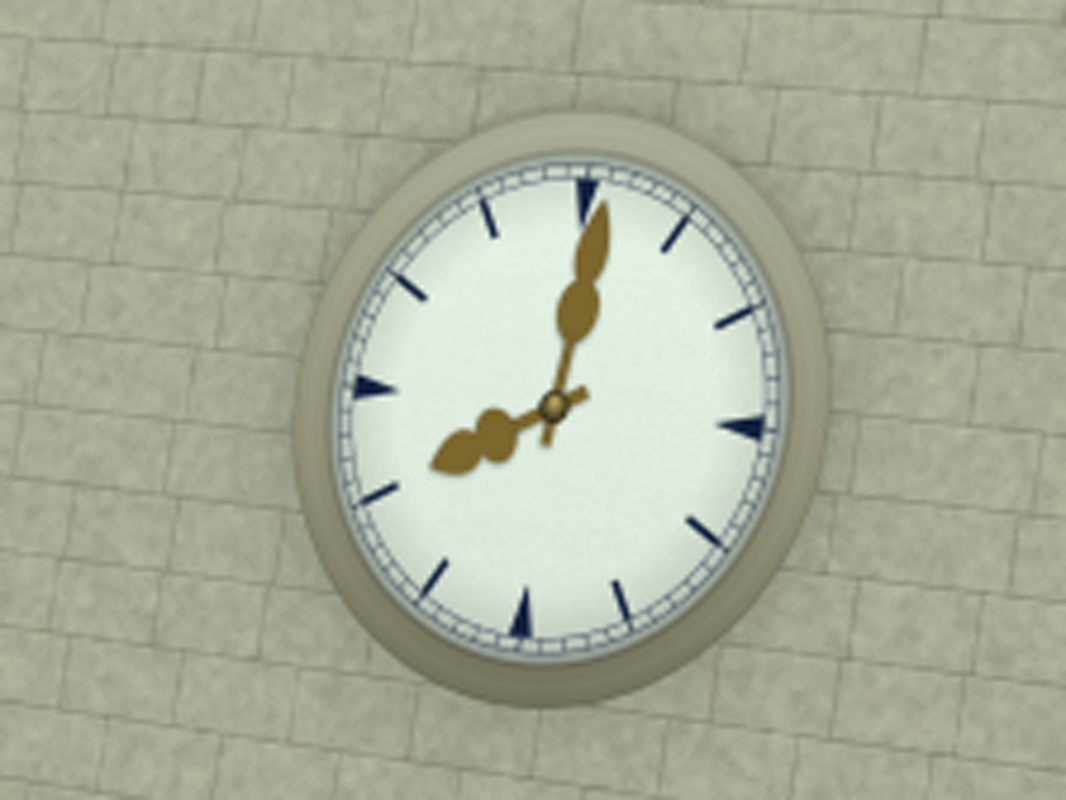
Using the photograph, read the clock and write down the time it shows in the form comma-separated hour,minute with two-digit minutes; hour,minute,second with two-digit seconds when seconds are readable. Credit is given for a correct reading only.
8,01
